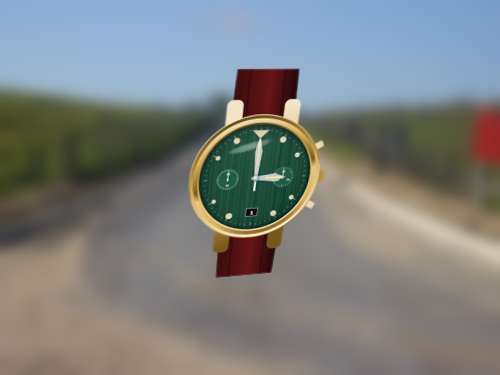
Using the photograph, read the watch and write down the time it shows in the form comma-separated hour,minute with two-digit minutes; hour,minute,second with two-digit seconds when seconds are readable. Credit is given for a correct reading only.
3,00
